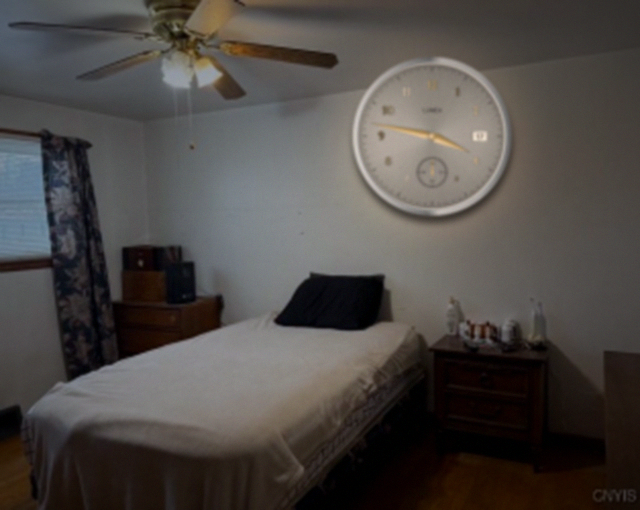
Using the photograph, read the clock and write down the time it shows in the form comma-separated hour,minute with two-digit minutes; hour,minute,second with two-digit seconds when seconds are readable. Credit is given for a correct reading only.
3,47
